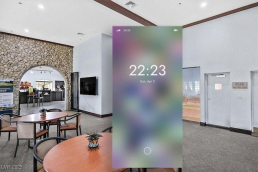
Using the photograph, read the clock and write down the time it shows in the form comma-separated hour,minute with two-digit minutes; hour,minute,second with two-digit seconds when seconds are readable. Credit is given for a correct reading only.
22,23
